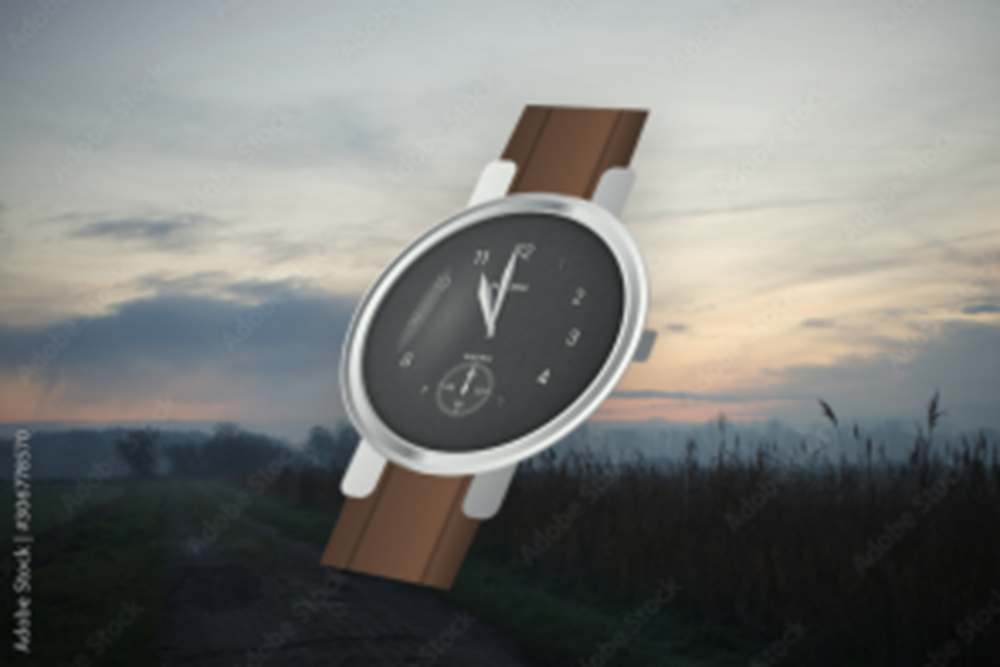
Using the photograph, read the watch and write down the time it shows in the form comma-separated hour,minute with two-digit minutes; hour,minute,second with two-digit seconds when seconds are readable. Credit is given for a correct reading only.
10,59
